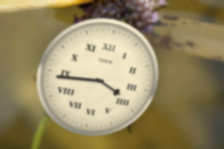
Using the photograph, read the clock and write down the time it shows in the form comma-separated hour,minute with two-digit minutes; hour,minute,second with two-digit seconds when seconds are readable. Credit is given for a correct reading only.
3,44
